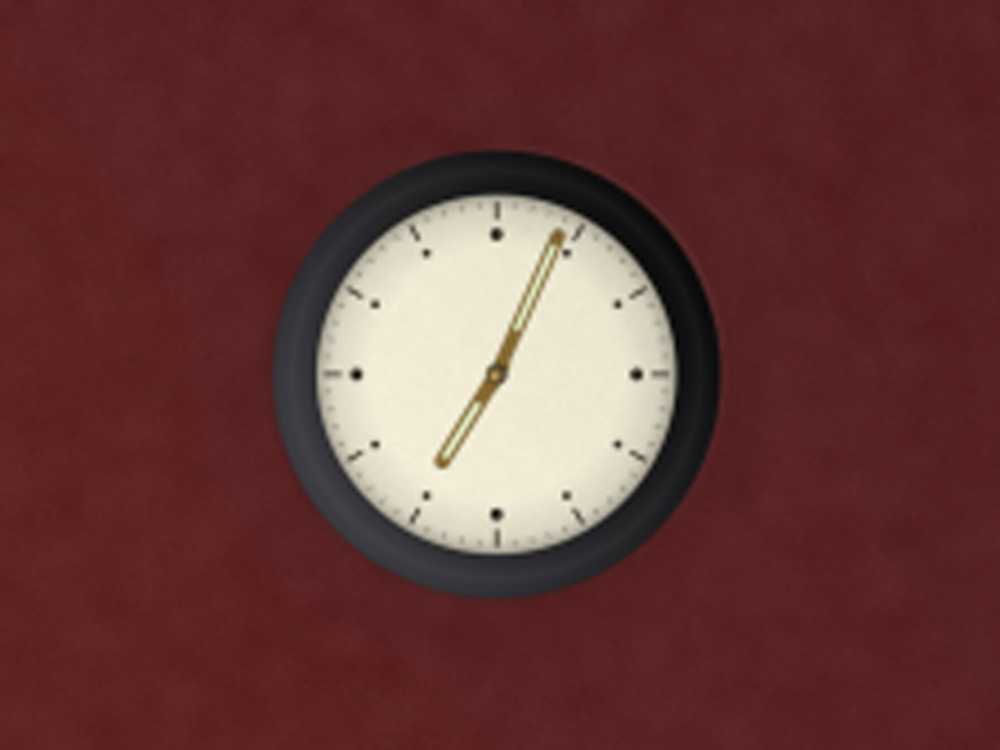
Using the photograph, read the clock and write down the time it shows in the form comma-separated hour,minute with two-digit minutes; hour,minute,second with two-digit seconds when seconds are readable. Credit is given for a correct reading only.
7,04
